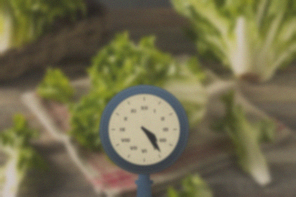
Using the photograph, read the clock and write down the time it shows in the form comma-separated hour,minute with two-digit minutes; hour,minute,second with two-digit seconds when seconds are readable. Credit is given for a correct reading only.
4,24
